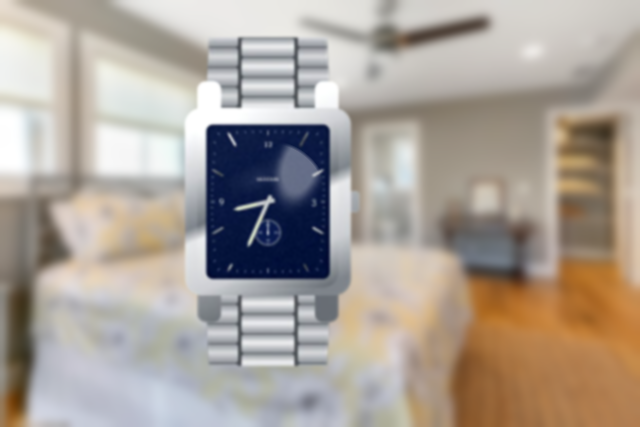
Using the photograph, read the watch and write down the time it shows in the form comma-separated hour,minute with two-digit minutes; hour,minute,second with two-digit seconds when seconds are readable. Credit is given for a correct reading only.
8,34
